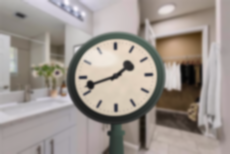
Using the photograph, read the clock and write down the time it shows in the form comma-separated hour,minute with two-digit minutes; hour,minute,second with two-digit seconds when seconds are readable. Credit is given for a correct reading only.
1,42
